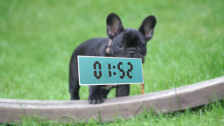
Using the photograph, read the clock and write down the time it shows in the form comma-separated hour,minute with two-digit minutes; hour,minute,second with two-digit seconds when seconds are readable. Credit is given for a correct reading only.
1,52
